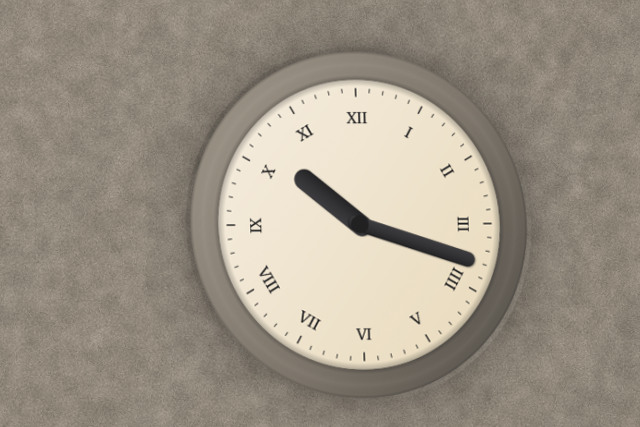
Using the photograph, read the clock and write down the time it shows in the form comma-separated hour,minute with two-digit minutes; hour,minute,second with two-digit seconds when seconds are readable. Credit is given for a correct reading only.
10,18
